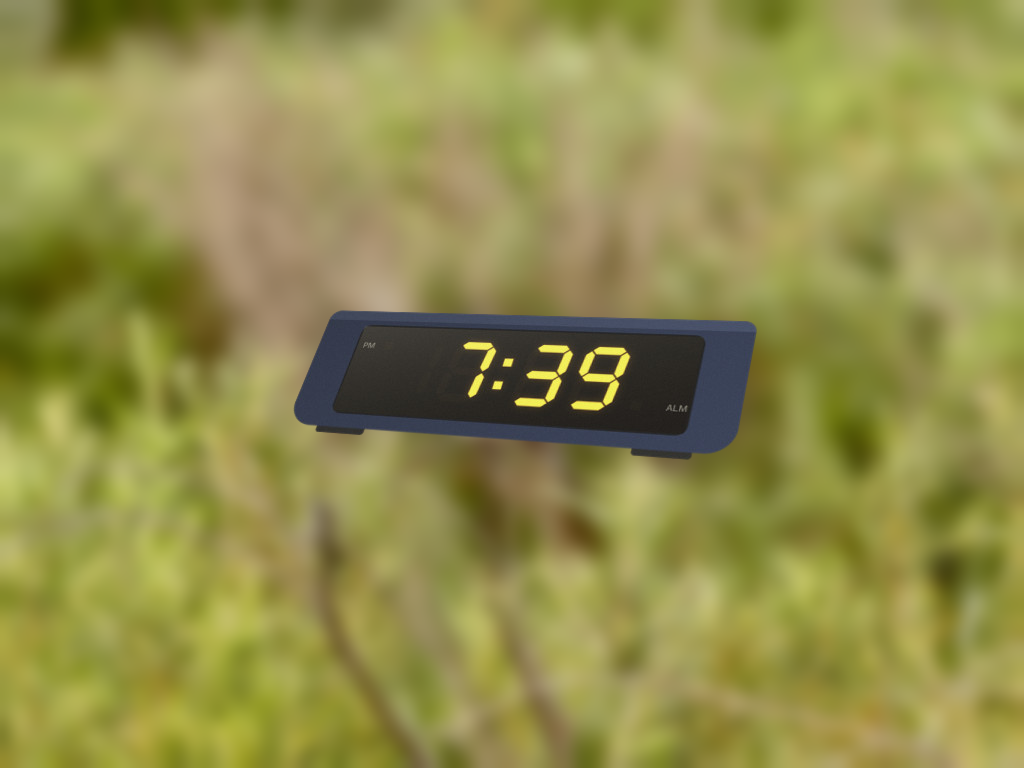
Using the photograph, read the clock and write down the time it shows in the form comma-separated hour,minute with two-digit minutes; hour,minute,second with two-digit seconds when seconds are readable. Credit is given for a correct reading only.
7,39
